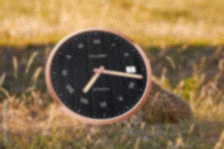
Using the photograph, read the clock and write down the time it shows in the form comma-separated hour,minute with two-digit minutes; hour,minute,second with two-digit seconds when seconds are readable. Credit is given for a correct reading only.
7,17
